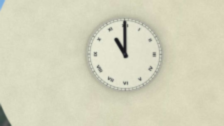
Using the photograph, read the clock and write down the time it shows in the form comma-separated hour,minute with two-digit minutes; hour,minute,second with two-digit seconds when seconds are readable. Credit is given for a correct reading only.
11,00
